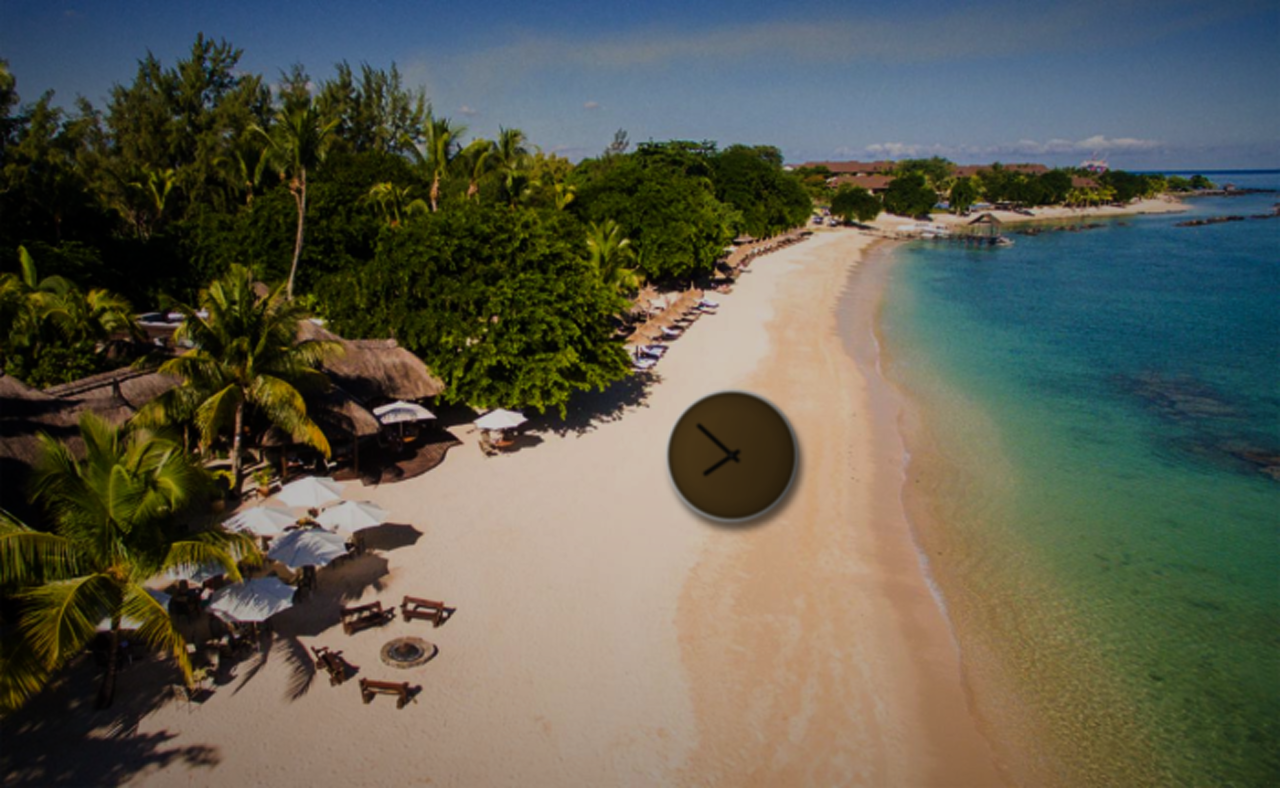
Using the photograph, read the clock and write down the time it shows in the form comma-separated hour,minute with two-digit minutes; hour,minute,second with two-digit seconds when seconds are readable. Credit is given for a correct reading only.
7,52
